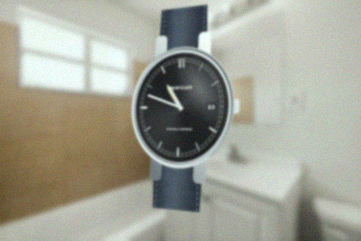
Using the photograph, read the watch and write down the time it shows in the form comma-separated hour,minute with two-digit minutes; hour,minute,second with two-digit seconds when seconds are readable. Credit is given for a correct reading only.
10,48
